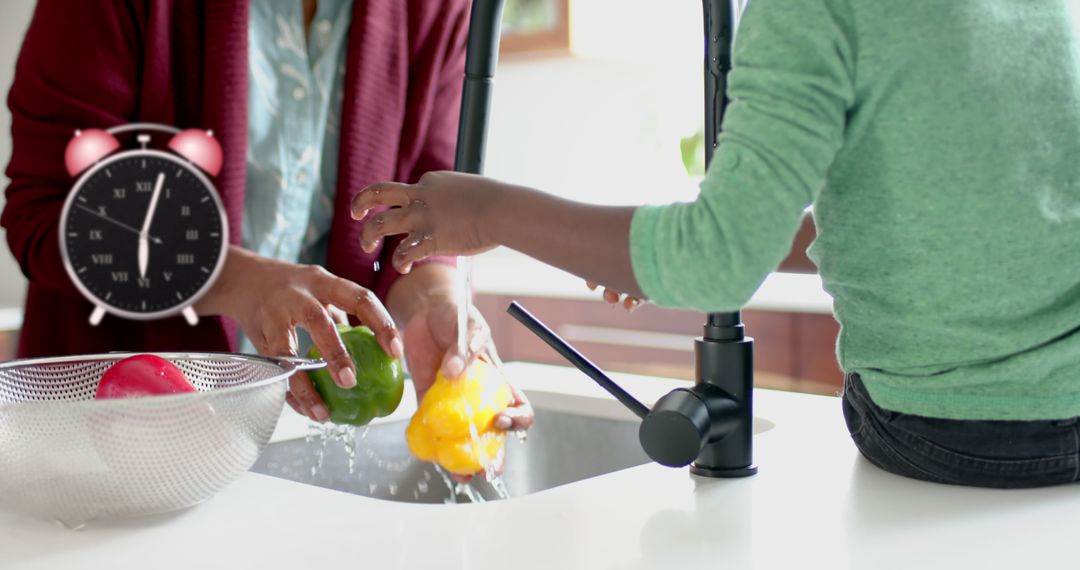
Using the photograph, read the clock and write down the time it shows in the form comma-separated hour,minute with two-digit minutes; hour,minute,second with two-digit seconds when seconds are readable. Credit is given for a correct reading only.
6,02,49
